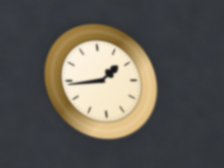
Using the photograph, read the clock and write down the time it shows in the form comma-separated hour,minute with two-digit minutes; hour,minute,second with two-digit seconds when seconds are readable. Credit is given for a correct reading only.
1,44
